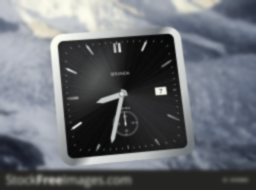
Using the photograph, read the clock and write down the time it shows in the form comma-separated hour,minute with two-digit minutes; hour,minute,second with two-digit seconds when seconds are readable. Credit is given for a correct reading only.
8,33
